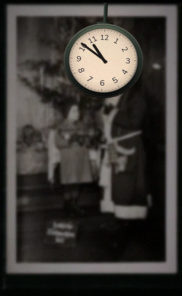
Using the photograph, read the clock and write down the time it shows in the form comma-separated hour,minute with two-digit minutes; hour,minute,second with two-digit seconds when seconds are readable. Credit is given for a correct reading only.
10,51
